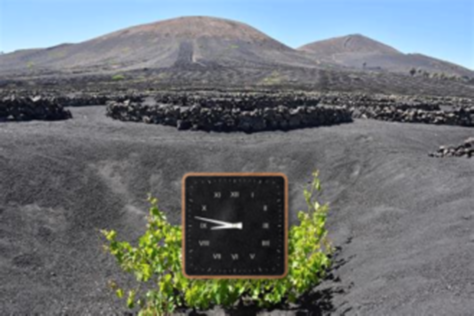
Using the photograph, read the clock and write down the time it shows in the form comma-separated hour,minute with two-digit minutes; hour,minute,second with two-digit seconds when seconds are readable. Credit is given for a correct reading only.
8,47
